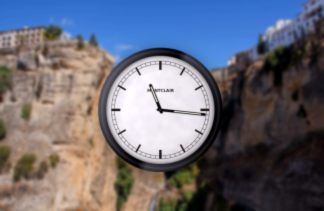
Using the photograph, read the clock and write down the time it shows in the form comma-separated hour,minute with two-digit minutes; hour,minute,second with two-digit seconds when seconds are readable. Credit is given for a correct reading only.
11,16
